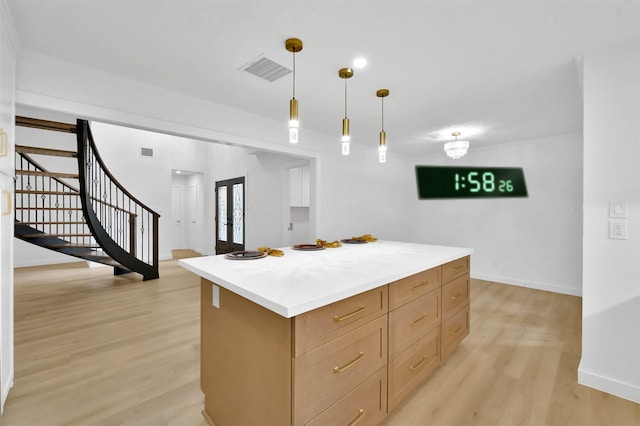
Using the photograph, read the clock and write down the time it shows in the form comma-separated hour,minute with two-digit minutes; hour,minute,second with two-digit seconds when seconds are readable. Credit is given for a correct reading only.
1,58,26
